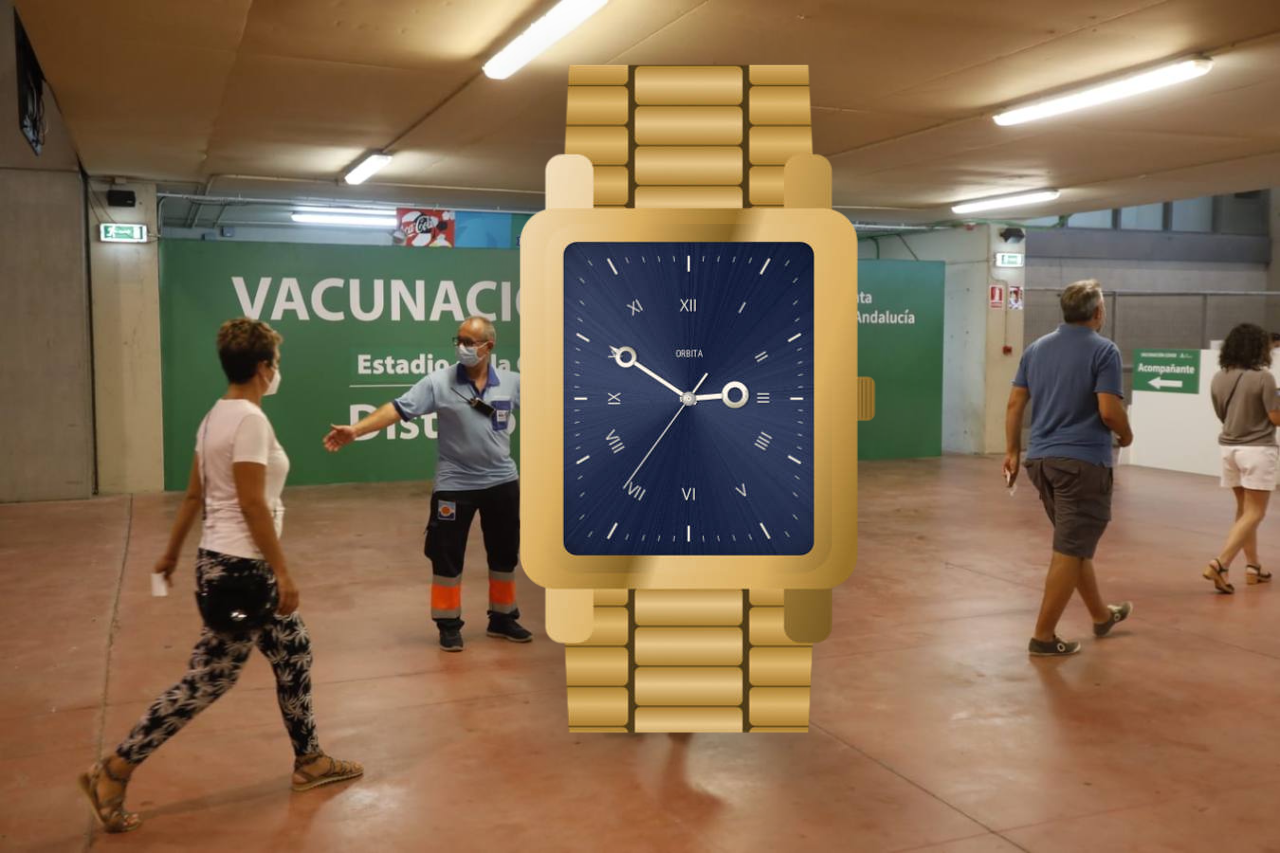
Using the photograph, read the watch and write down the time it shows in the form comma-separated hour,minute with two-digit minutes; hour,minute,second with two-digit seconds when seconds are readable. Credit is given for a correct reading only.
2,50,36
